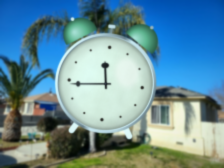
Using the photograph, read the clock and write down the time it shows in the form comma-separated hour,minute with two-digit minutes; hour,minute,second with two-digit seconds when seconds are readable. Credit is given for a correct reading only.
11,44
